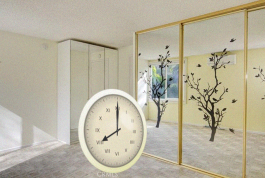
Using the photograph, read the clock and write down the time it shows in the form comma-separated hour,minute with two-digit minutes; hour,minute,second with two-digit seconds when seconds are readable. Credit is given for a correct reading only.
8,00
